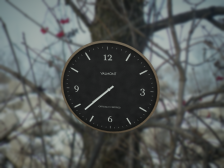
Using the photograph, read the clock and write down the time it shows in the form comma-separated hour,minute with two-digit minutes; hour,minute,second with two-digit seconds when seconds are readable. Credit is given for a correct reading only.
7,38
